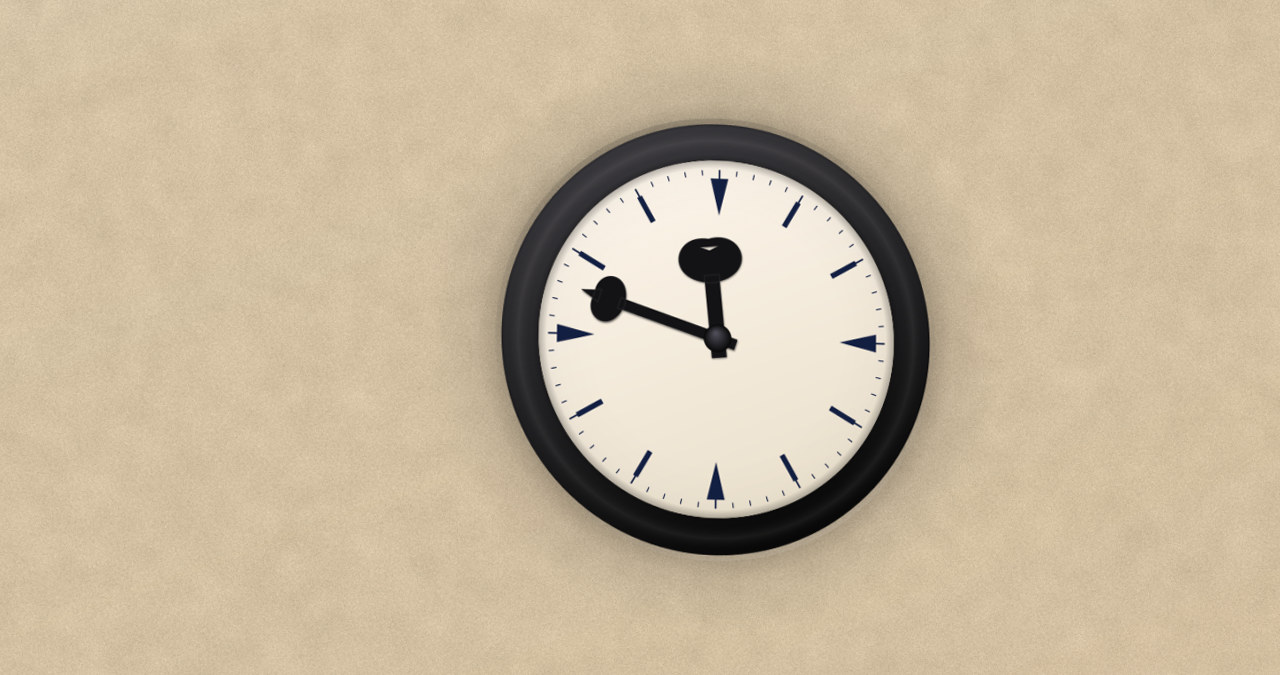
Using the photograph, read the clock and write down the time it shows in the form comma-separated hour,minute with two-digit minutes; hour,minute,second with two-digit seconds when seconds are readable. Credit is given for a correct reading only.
11,48
